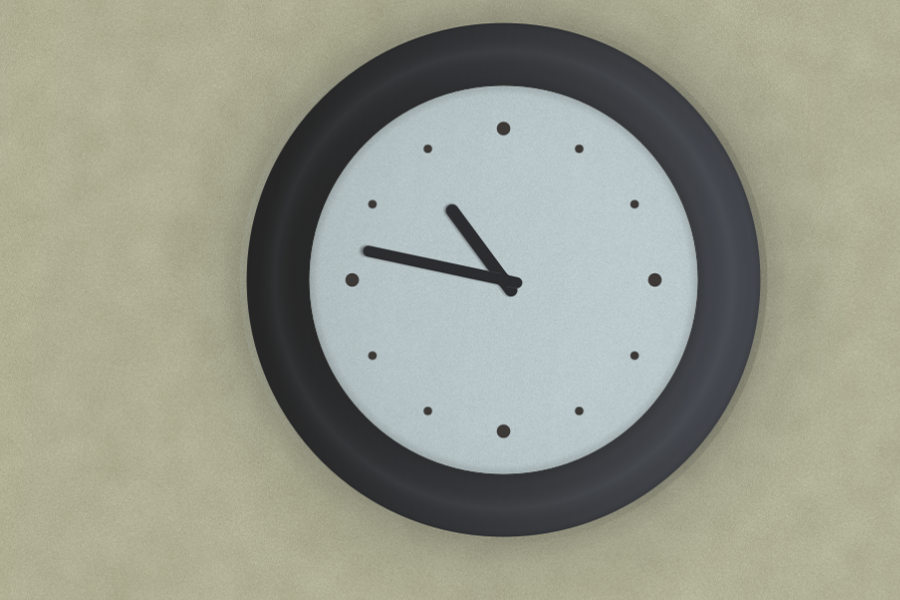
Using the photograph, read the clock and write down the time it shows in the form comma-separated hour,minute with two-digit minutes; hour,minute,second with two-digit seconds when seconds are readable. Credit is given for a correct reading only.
10,47
